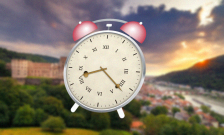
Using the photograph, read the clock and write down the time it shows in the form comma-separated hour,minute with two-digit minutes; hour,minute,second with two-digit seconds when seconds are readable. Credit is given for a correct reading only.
8,22
